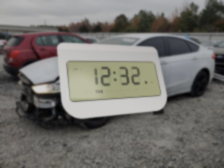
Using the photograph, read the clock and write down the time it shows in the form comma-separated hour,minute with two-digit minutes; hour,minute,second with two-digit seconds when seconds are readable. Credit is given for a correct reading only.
12,32
